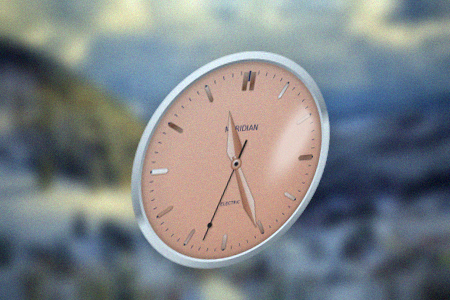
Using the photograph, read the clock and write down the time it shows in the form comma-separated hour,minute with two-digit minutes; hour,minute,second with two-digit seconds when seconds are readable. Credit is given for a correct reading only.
11,25,33
